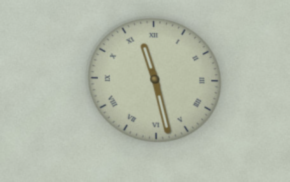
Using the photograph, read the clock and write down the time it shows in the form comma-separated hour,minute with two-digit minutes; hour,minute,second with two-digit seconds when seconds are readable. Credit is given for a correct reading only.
11,28
